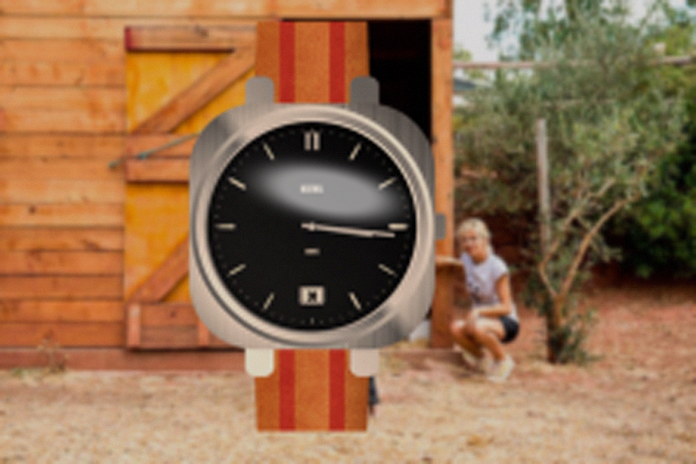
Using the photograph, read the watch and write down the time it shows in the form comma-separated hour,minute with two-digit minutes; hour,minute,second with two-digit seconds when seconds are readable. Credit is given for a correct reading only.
3,16
